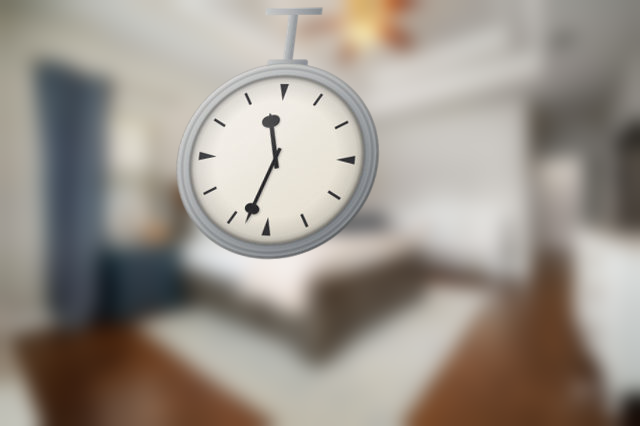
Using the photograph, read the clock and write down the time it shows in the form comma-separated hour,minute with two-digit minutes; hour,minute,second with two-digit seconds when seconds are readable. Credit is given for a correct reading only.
11,33
